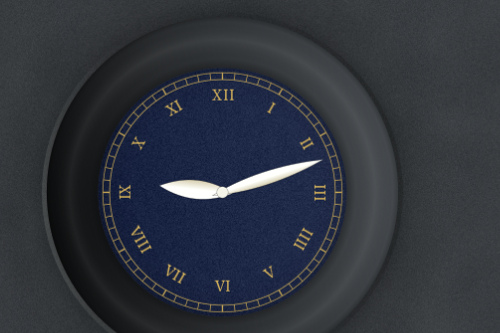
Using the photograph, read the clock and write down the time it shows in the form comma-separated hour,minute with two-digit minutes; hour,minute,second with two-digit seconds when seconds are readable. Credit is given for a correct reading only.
9,12
